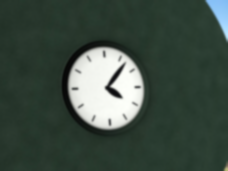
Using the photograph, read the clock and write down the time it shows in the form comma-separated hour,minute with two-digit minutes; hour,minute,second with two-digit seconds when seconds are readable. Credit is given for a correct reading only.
4,07
